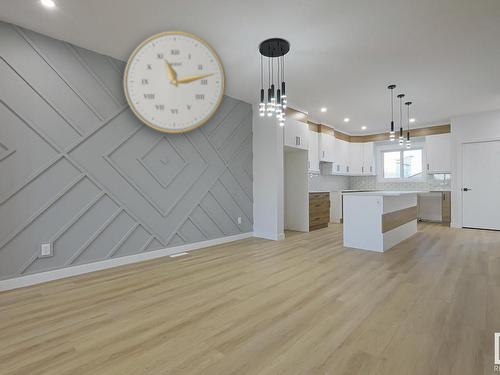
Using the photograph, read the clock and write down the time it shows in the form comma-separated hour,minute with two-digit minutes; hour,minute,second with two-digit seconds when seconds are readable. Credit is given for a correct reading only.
11,13
